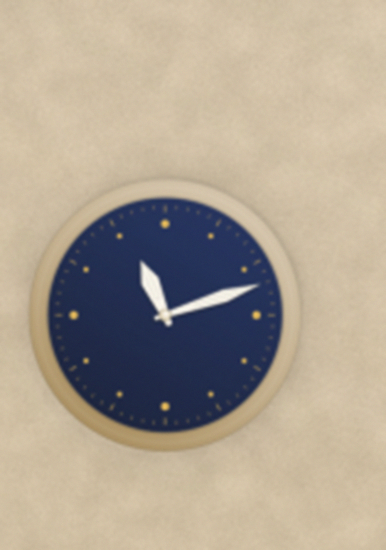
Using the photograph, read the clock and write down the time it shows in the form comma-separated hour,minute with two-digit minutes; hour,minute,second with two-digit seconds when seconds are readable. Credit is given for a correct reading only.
11,12
